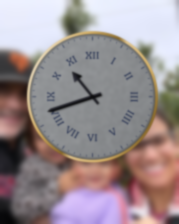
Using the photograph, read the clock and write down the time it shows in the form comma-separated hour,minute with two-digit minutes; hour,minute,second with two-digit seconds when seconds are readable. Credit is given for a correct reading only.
10,42
